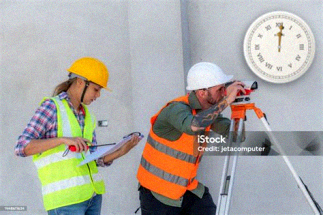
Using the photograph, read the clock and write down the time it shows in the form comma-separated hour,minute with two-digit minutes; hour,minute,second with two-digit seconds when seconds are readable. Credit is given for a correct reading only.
12,01
